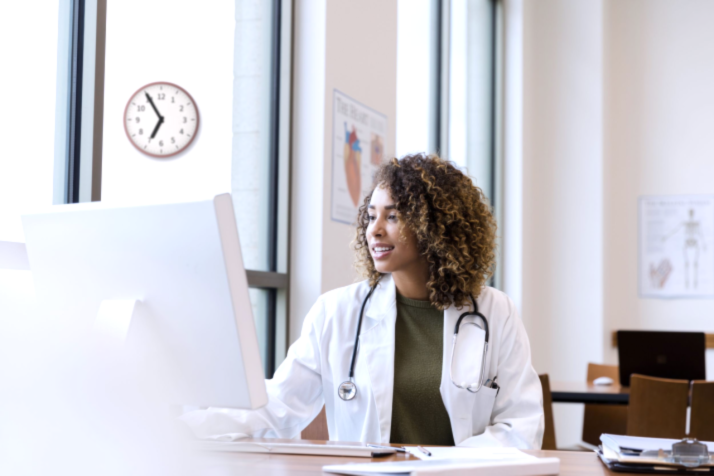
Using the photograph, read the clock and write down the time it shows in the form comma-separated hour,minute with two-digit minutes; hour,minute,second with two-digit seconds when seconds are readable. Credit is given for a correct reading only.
6,55
